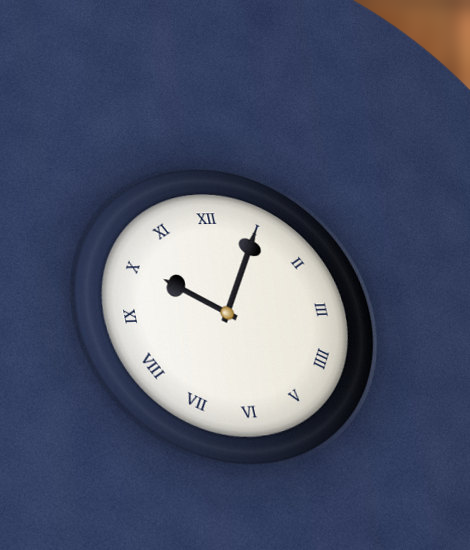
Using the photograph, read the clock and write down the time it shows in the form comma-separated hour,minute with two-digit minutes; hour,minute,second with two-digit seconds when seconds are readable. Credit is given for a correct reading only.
10,05
